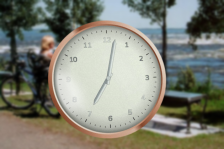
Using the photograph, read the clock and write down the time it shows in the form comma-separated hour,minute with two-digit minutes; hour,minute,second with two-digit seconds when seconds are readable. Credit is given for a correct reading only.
7,02
